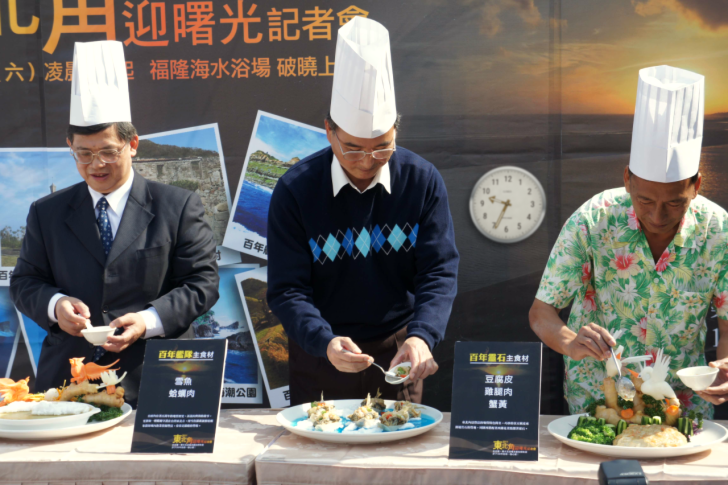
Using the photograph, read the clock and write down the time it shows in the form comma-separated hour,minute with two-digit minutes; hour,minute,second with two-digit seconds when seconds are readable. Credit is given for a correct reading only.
9,34
